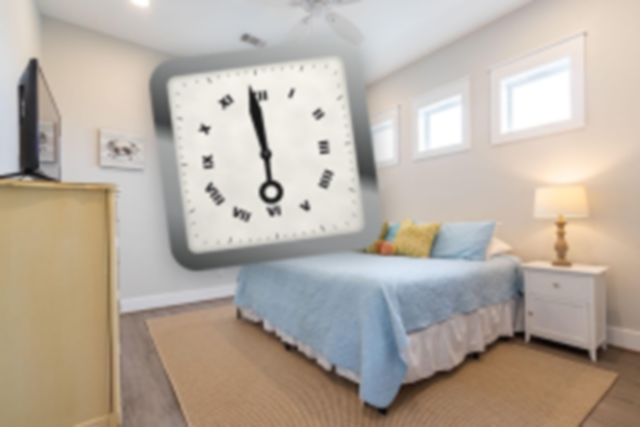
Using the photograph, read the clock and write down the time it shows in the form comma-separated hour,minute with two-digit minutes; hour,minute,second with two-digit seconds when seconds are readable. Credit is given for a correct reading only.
5,59
